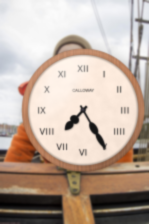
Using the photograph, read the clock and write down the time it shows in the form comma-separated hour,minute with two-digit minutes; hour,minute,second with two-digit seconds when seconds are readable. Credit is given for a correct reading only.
7,25
